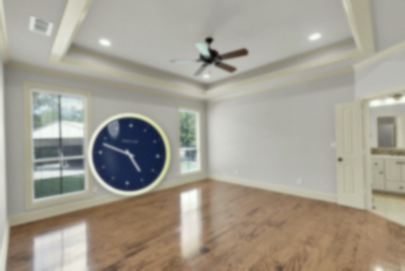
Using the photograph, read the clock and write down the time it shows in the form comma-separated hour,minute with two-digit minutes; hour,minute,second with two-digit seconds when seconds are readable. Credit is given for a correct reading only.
4,48
